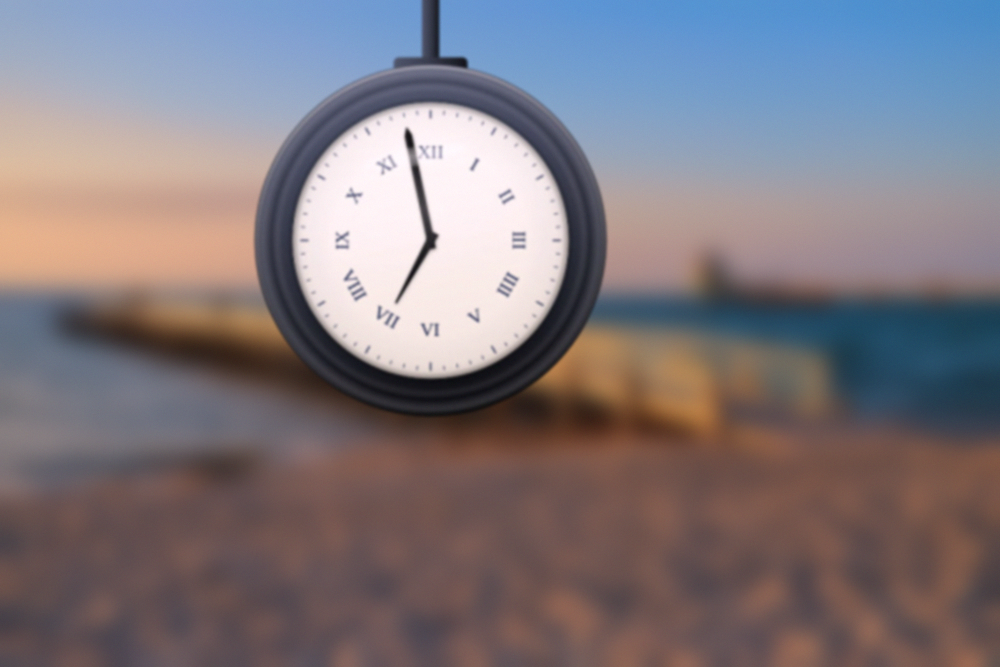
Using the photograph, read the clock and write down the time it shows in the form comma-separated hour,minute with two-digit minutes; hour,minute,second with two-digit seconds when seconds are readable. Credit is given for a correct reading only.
6,58
